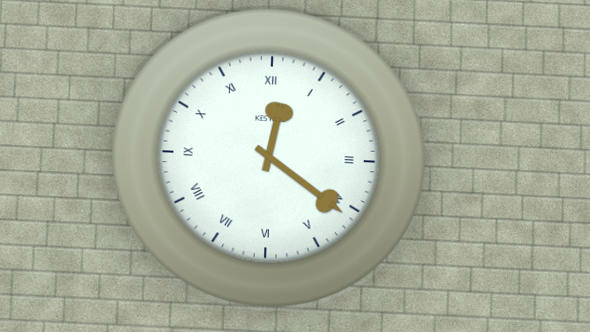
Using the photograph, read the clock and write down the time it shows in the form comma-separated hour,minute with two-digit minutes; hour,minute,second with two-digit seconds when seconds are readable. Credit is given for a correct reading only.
12,21
